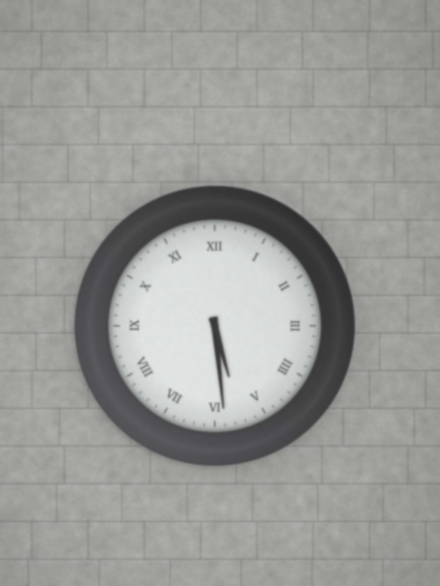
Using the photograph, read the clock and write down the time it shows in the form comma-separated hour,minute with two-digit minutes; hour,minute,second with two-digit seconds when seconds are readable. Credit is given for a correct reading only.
5,29
